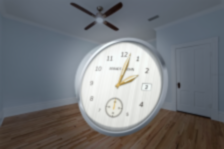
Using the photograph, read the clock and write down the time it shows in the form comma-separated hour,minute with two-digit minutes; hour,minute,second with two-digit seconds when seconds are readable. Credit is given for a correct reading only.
2,02
